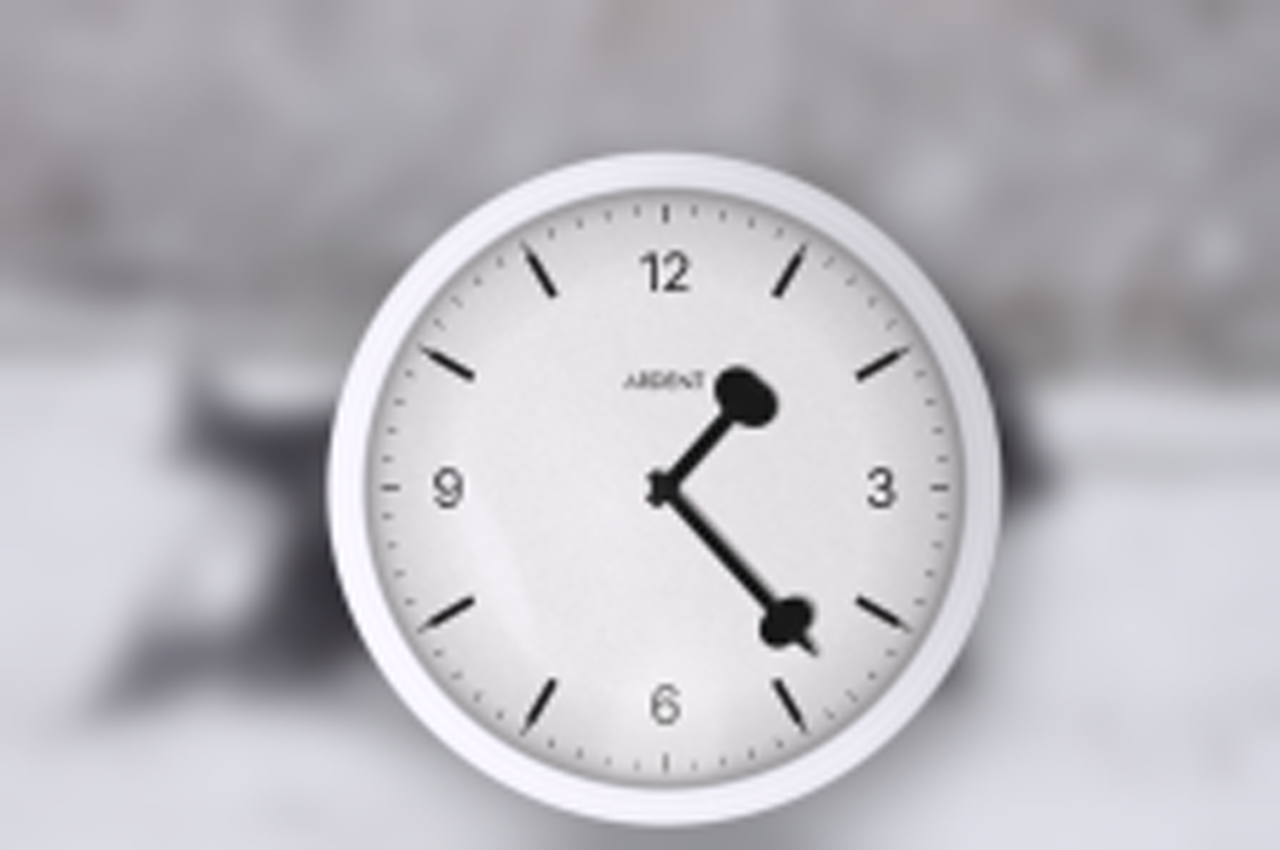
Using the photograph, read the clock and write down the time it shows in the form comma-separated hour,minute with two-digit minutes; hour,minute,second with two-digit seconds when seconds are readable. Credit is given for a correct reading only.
1,23
